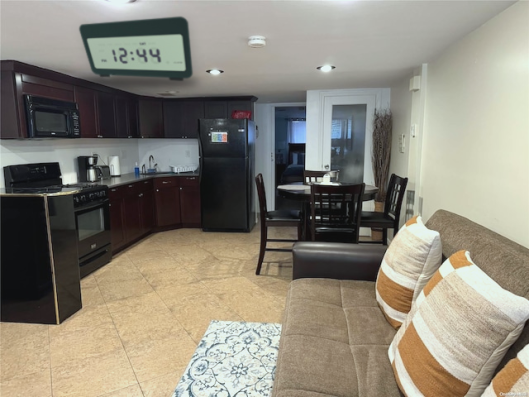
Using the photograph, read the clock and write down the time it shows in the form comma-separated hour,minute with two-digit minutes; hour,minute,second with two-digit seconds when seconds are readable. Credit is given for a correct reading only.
12,44
